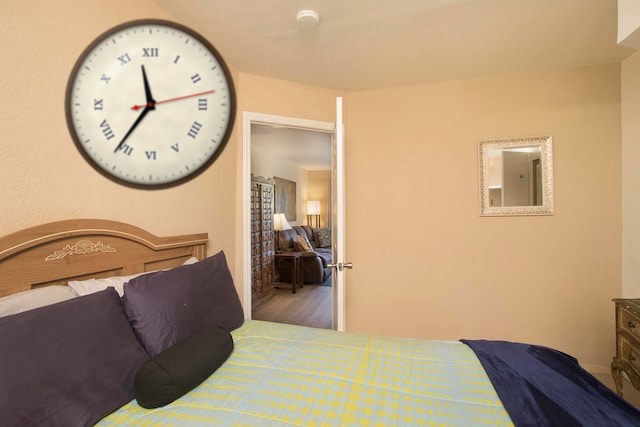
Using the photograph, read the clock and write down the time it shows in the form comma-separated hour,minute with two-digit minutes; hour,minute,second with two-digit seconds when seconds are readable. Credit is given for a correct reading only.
11,36,13
